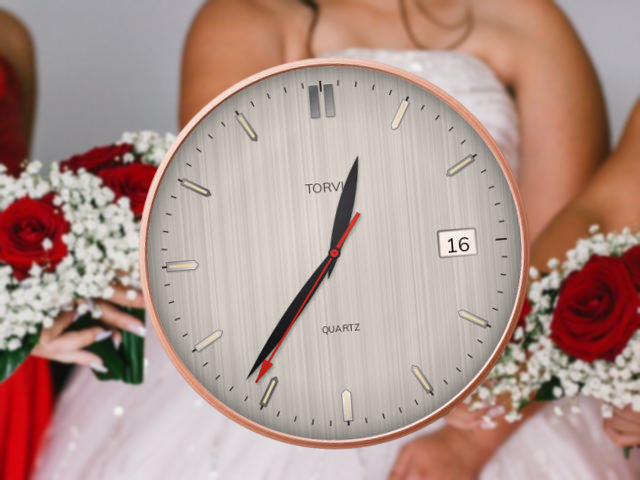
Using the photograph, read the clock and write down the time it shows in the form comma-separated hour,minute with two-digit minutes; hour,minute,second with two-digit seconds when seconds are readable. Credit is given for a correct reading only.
12,36,36
